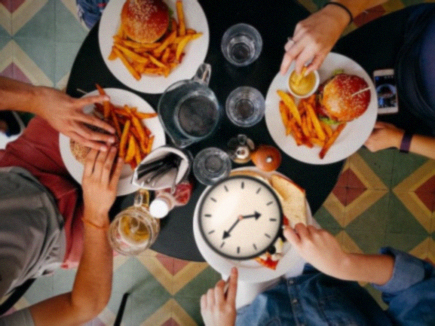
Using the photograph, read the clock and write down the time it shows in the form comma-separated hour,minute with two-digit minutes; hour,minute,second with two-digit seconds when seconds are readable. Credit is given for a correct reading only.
2,36
